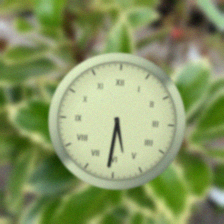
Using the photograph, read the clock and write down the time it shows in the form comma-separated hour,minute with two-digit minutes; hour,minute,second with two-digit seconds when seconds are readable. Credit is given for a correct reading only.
5,31
